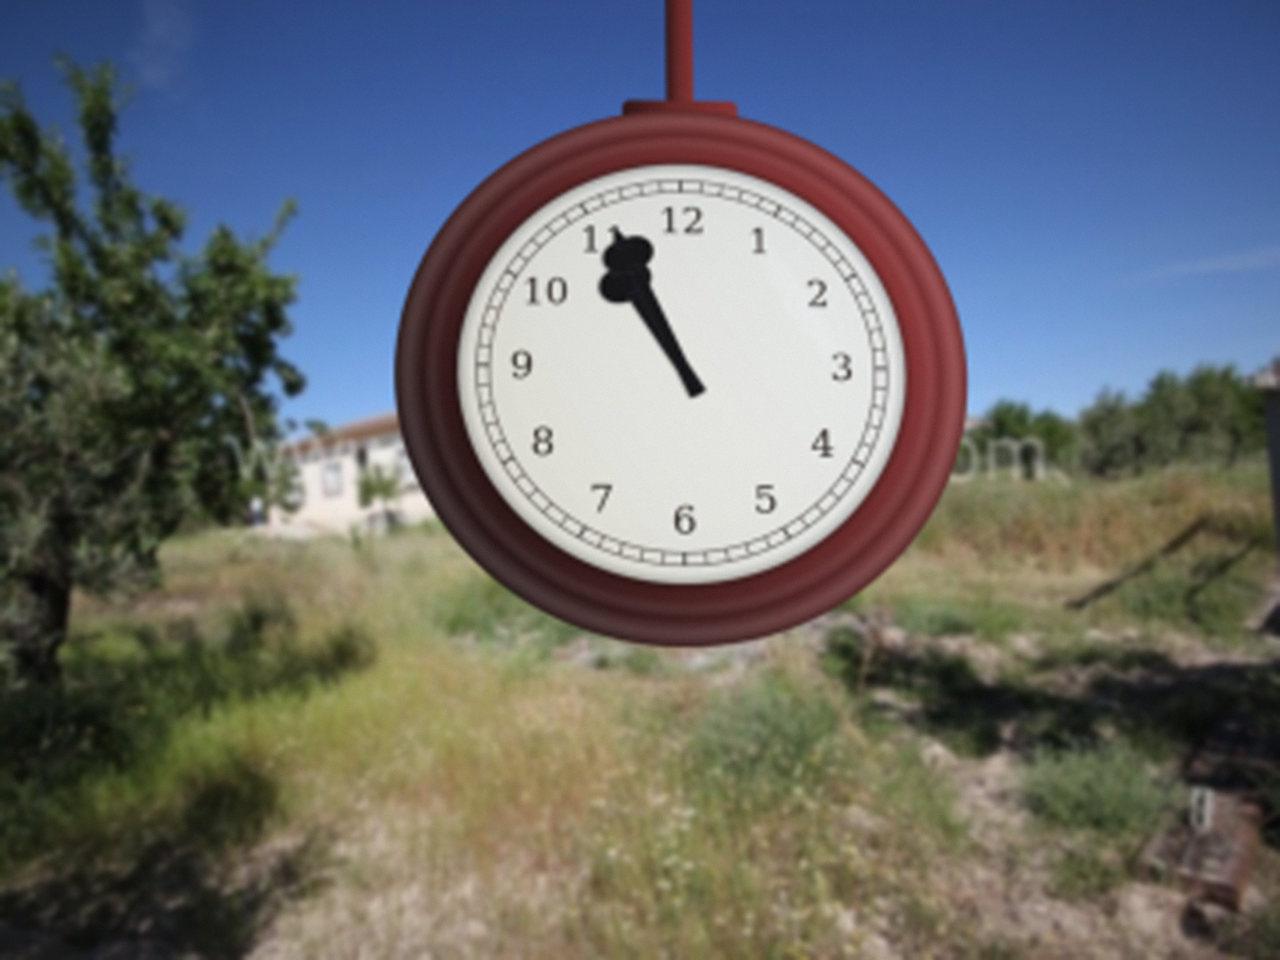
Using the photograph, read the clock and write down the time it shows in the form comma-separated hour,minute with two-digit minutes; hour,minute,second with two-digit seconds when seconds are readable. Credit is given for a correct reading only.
10,56
